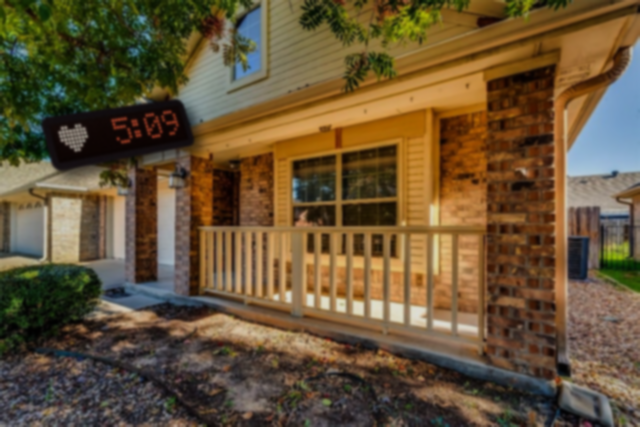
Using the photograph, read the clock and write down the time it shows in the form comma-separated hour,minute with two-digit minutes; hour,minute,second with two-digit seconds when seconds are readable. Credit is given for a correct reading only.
5,09
